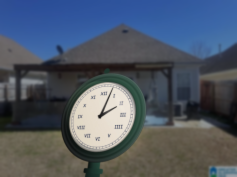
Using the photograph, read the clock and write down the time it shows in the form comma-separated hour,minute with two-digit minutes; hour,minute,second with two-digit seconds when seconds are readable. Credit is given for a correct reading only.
2,03
